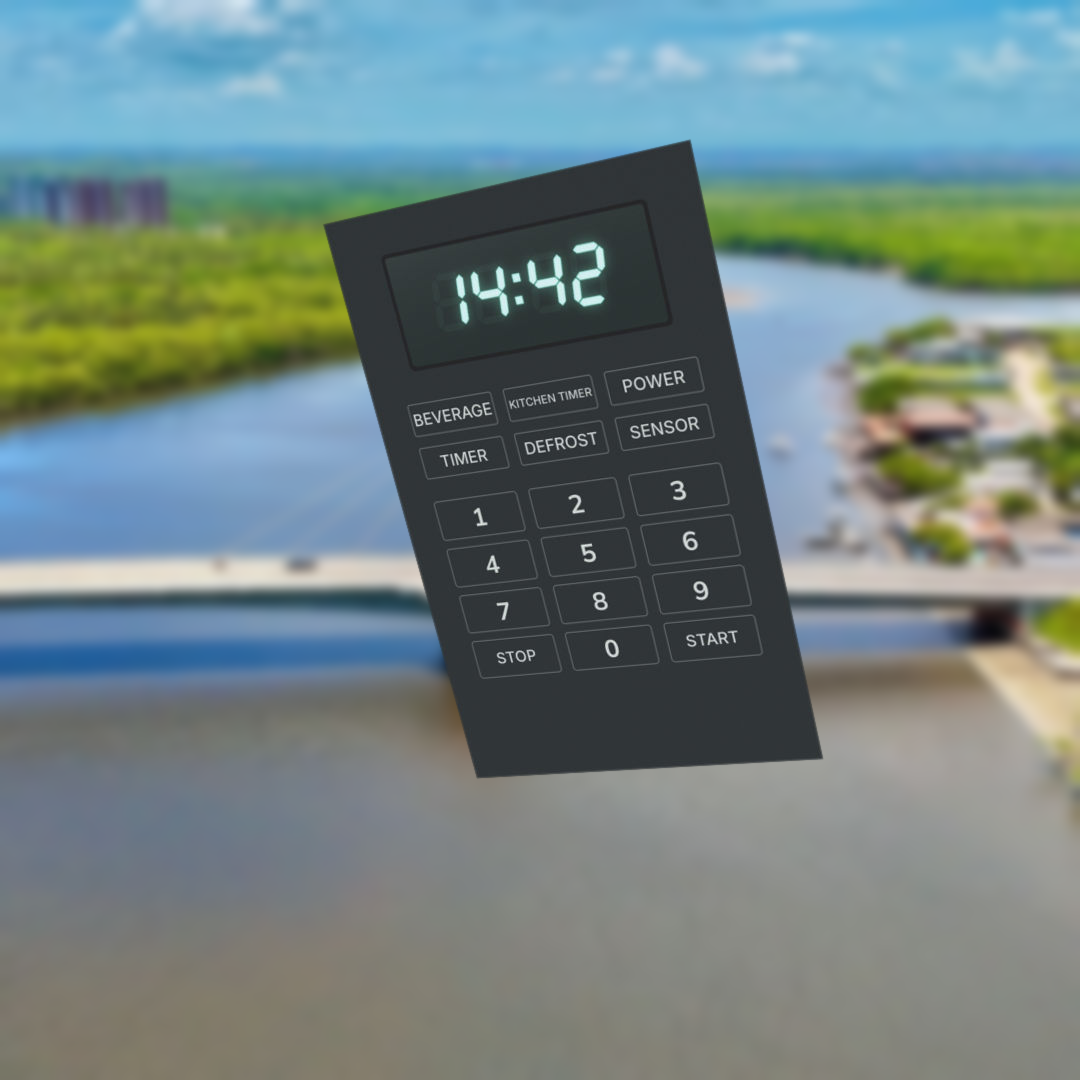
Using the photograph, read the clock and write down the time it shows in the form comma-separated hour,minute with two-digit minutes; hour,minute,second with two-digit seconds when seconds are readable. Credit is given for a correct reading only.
14,42
